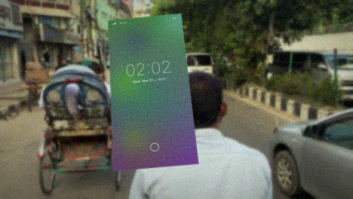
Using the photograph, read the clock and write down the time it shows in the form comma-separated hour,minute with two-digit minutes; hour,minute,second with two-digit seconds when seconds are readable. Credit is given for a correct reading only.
2,02
